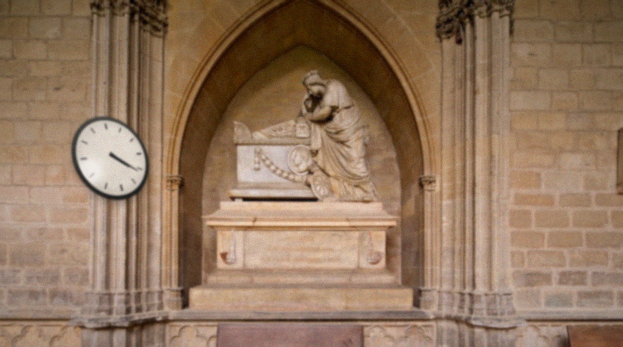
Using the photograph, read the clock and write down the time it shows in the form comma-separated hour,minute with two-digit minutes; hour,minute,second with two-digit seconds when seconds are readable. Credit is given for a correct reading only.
4,21
